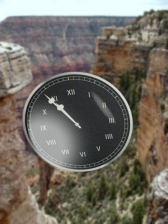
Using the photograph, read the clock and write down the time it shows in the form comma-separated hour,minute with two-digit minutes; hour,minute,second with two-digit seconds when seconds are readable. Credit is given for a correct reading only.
10,54
